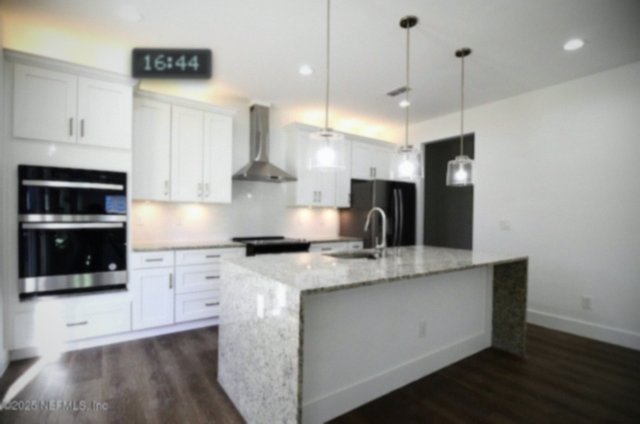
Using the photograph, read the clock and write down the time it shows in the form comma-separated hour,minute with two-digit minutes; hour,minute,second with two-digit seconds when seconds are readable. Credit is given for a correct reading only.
16,44
